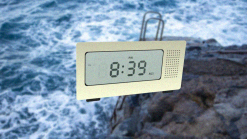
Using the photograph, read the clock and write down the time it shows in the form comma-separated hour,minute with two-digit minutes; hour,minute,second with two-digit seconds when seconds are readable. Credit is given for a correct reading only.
8,39
